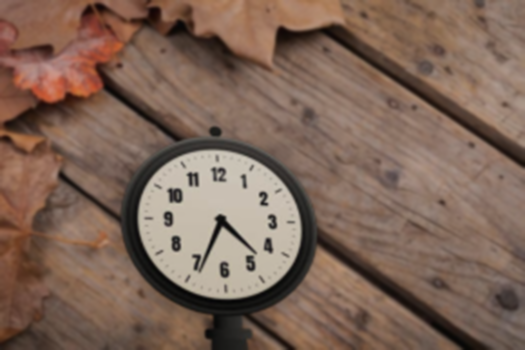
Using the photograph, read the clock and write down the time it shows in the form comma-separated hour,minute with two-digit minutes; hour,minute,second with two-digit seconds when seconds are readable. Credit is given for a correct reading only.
4,34
